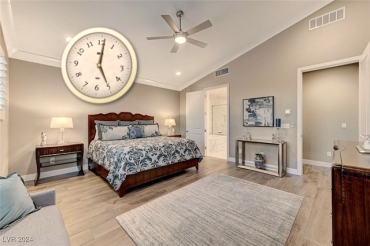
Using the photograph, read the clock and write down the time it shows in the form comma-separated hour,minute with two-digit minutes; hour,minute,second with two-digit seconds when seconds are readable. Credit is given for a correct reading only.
5,01
